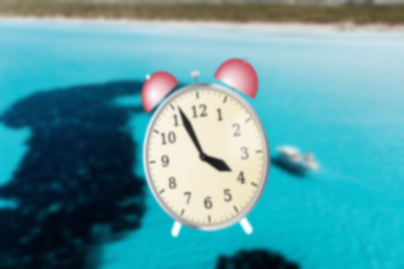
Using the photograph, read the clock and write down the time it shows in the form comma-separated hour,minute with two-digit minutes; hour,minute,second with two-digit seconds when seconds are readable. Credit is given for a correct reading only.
3,56
